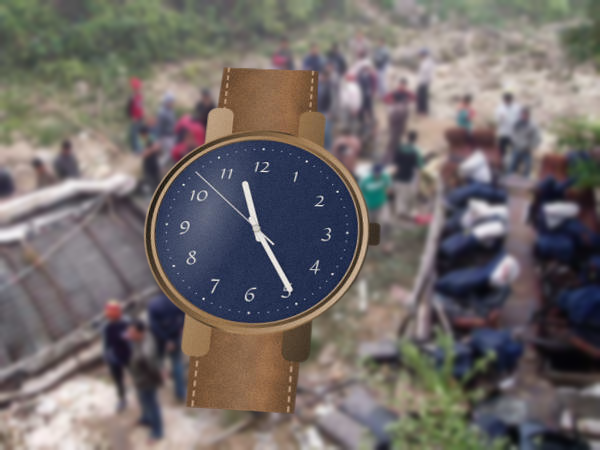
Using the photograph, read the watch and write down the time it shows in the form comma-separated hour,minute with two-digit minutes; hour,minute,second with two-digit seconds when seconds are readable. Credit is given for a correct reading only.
11,24,52
